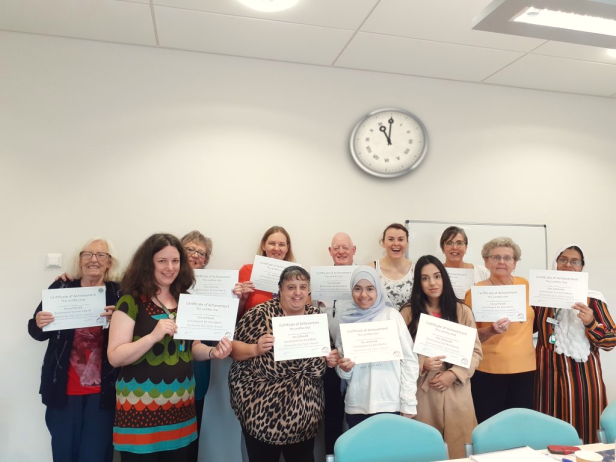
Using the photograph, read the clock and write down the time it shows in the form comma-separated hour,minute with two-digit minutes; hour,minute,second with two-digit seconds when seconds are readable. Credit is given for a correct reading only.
11,00
